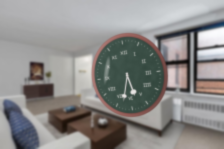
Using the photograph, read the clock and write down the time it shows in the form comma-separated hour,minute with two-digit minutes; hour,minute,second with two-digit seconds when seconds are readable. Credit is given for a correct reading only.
5,33
